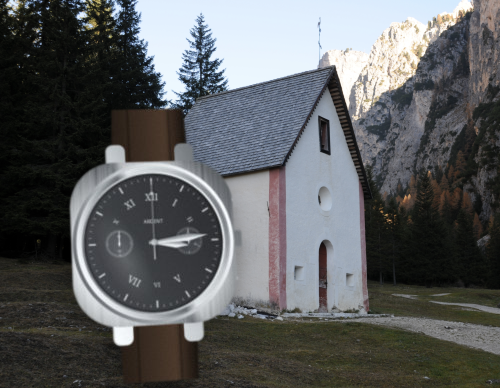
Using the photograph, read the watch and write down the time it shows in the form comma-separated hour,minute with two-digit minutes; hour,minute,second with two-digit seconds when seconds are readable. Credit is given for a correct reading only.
3,14
